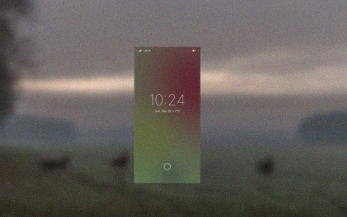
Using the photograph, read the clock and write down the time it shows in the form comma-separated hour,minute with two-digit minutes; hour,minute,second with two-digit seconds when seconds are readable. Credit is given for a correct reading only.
10,24
